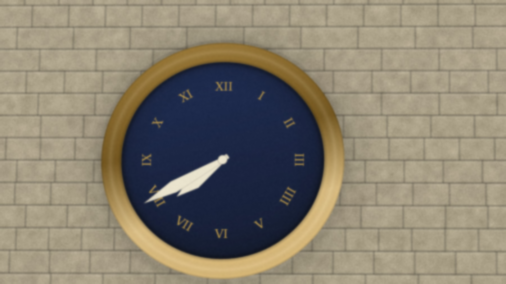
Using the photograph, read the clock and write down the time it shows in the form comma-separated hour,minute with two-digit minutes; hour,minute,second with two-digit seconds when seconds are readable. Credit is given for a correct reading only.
7,40
